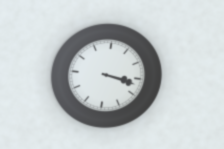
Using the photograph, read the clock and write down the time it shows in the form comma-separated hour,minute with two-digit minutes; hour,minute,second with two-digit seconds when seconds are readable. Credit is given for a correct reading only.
3,17
